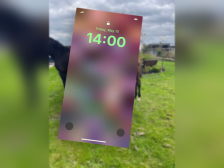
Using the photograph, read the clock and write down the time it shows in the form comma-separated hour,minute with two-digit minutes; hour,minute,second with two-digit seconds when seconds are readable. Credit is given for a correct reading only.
14,00
